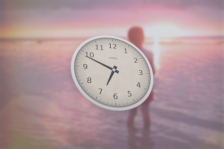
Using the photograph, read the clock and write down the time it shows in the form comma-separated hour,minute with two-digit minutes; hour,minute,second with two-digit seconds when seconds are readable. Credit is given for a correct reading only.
6,49
